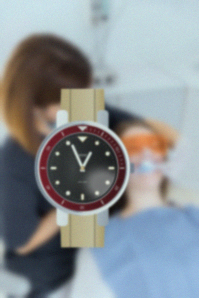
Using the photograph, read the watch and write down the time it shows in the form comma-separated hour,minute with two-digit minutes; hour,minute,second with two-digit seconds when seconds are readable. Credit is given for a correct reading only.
12,56
